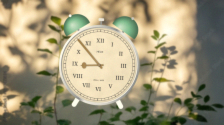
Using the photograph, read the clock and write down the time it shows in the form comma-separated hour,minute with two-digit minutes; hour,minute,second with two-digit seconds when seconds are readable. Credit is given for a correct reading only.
8,53
